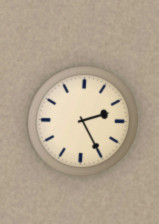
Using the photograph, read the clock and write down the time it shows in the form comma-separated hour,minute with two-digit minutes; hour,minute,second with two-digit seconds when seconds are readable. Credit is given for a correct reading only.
2,25
